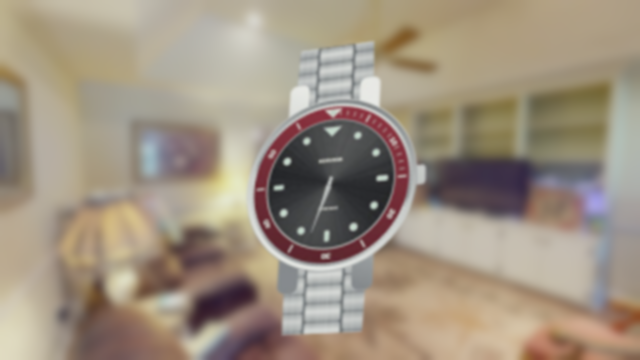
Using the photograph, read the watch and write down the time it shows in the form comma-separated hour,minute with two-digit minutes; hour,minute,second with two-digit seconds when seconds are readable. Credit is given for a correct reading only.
6,33
